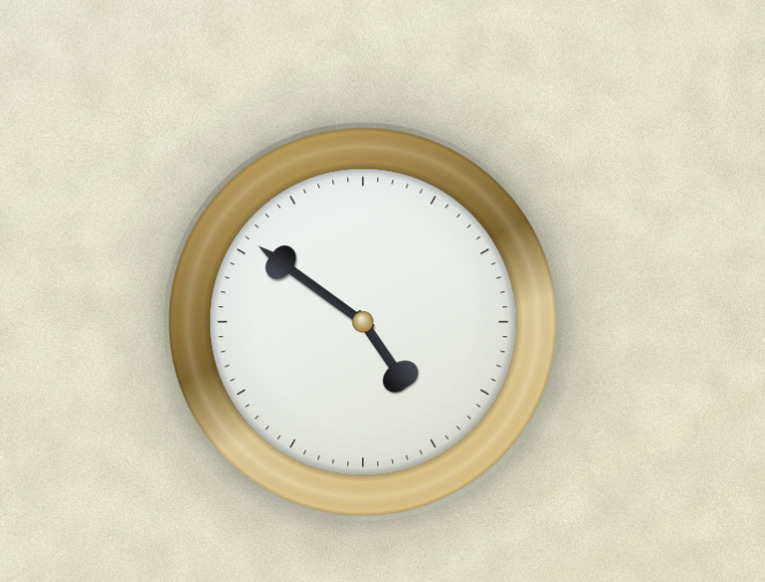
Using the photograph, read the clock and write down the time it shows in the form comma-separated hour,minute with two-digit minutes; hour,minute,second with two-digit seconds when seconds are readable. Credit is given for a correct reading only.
4,51
